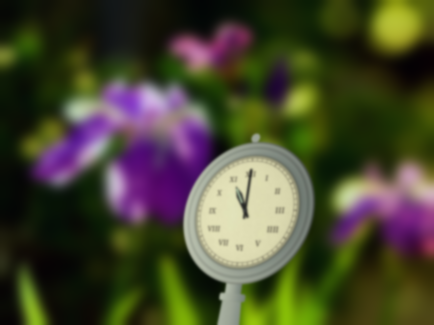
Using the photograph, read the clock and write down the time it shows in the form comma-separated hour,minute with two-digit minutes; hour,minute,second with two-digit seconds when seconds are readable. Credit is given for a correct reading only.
11,00
